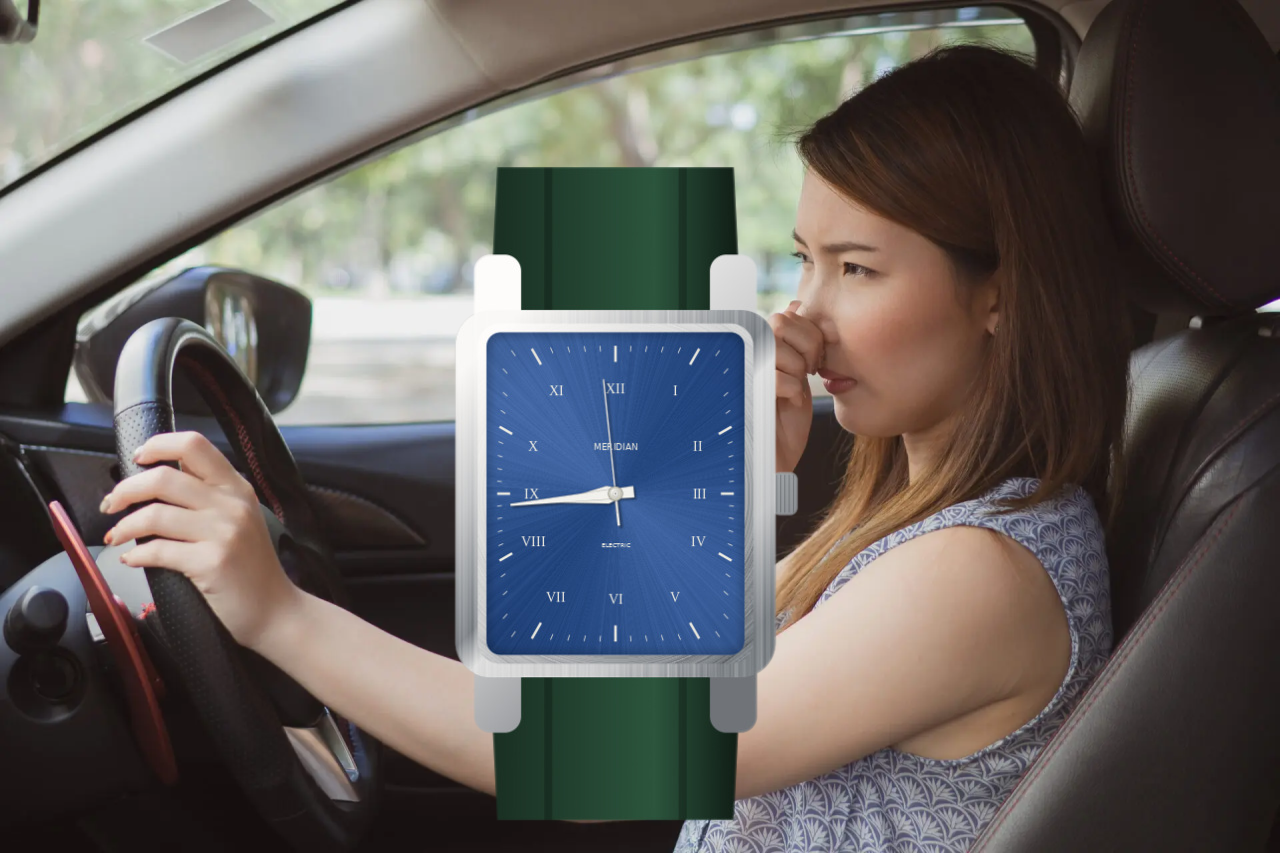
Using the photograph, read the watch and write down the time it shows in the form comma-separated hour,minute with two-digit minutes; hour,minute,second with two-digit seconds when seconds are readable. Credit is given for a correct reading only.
8,43,59
